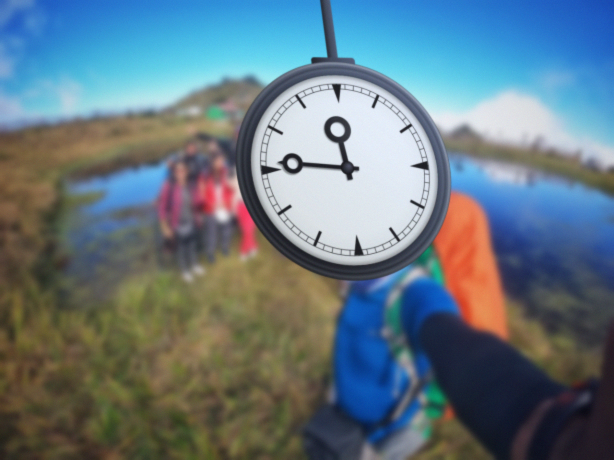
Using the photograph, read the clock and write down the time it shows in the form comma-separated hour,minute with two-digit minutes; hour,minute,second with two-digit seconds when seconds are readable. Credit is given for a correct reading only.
11,46
